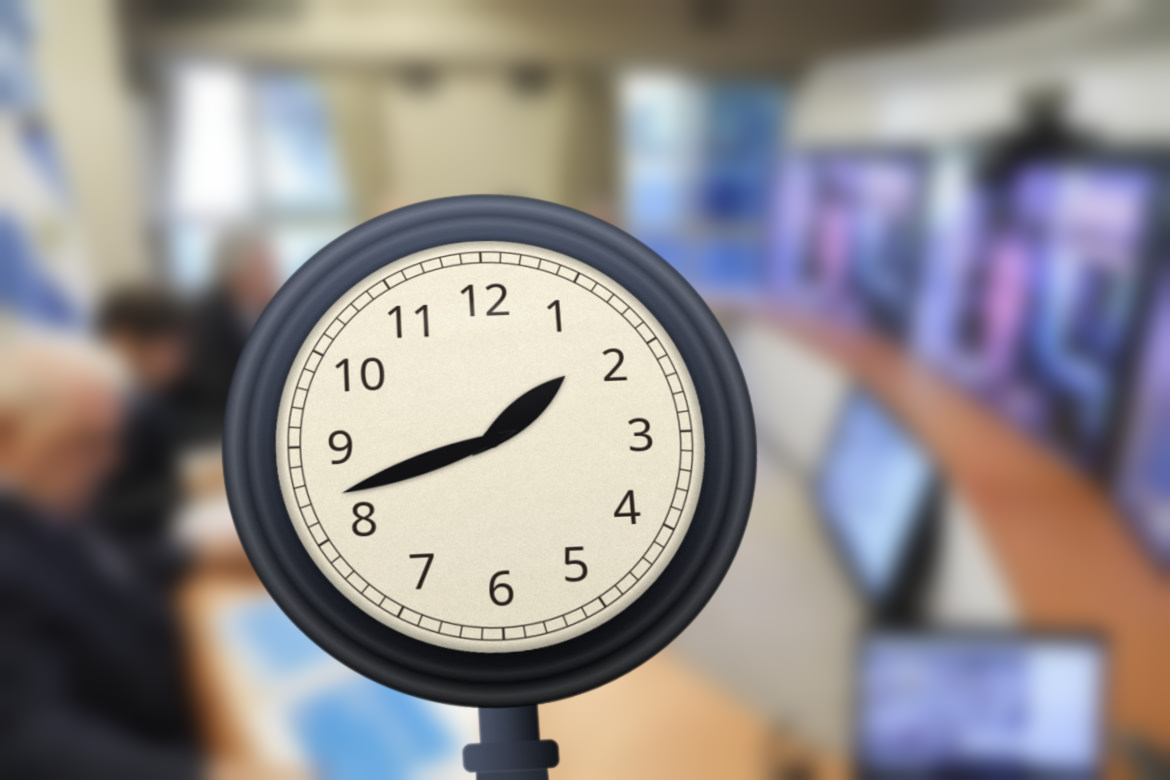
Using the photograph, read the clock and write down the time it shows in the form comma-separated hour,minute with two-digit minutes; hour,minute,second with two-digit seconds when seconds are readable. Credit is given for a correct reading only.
1,42
